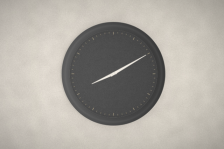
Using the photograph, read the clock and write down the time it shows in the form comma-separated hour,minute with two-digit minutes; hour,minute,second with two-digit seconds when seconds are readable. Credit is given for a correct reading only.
8,10
